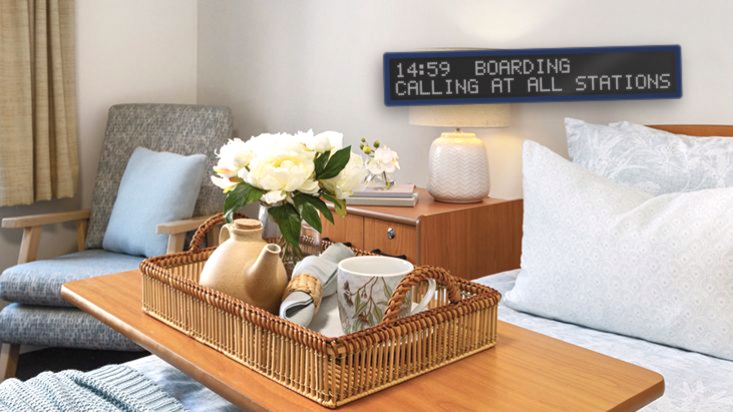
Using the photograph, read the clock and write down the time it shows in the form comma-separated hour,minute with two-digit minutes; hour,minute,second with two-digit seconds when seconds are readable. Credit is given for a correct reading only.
14,59
